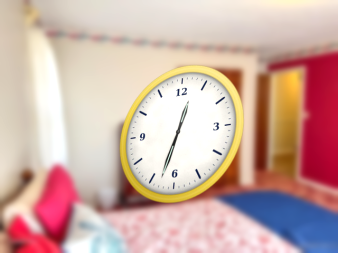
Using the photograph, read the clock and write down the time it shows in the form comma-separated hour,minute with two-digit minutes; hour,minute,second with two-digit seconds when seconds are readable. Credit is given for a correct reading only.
12,33
